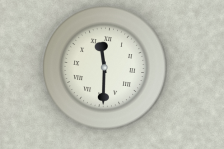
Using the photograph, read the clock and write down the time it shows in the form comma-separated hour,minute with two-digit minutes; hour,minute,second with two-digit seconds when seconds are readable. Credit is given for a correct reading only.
11,29
